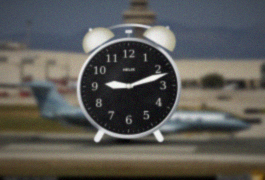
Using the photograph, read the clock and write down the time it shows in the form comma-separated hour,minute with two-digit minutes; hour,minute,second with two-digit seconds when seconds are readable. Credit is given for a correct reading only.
9,12
